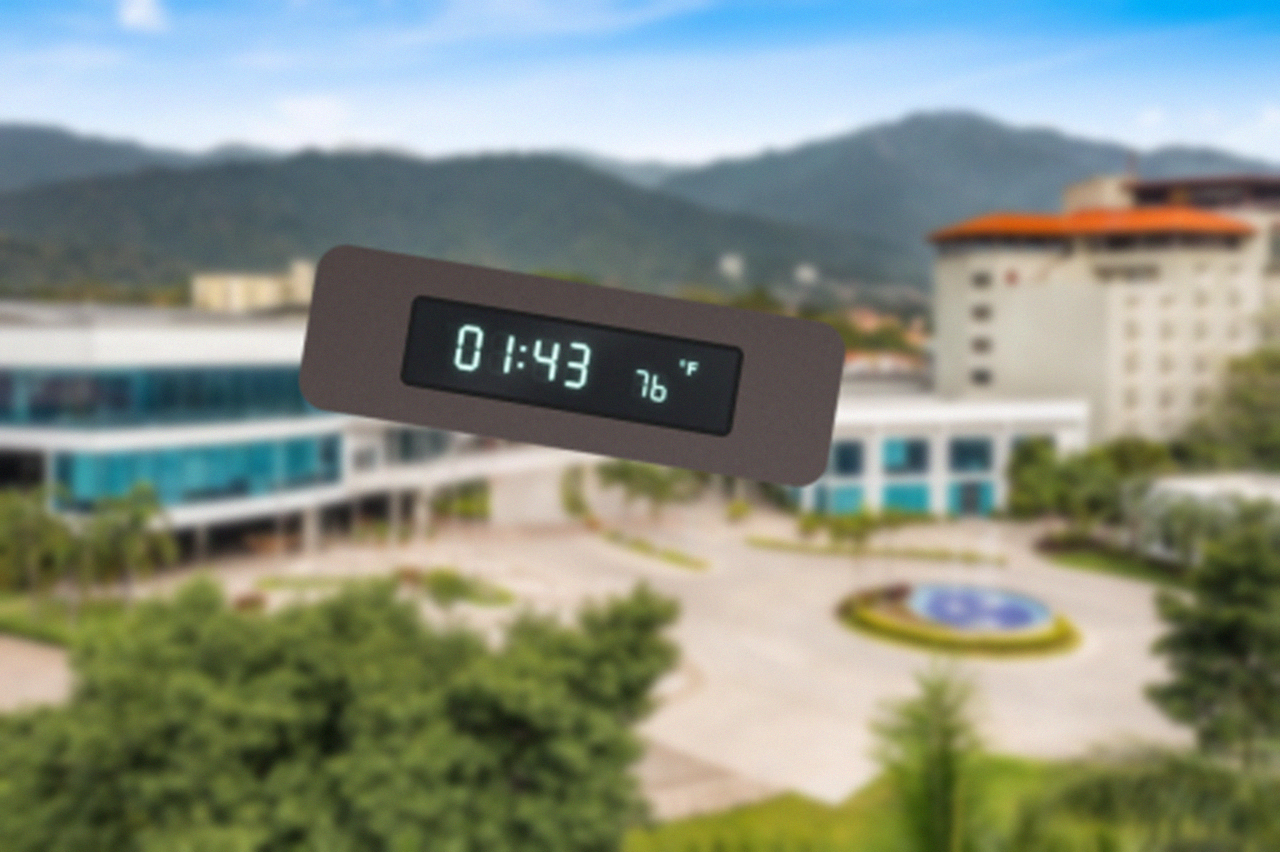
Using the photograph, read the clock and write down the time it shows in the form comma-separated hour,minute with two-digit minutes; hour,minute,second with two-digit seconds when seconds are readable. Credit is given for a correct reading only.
1,43
